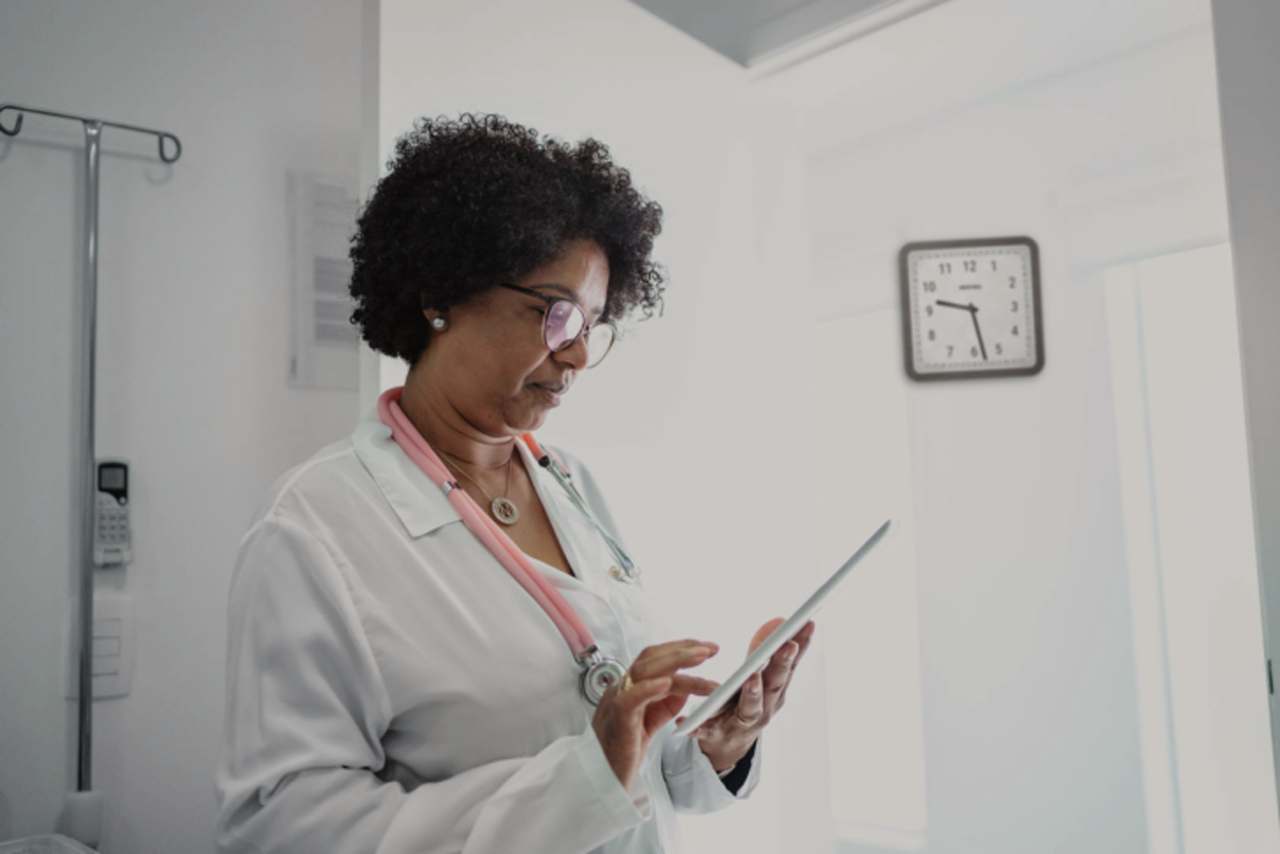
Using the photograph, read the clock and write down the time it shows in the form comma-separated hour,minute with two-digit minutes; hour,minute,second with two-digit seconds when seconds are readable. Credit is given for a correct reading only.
9,28
